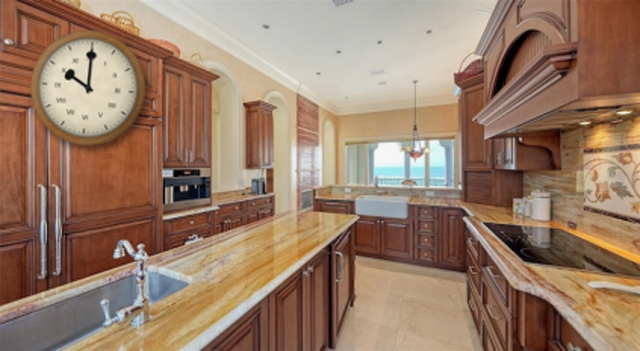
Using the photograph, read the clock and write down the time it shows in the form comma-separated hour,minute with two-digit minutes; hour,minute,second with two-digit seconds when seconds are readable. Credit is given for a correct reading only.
10,00
